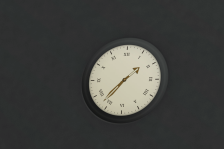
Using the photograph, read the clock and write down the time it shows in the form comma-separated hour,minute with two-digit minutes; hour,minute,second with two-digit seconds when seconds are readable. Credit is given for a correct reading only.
1,37
